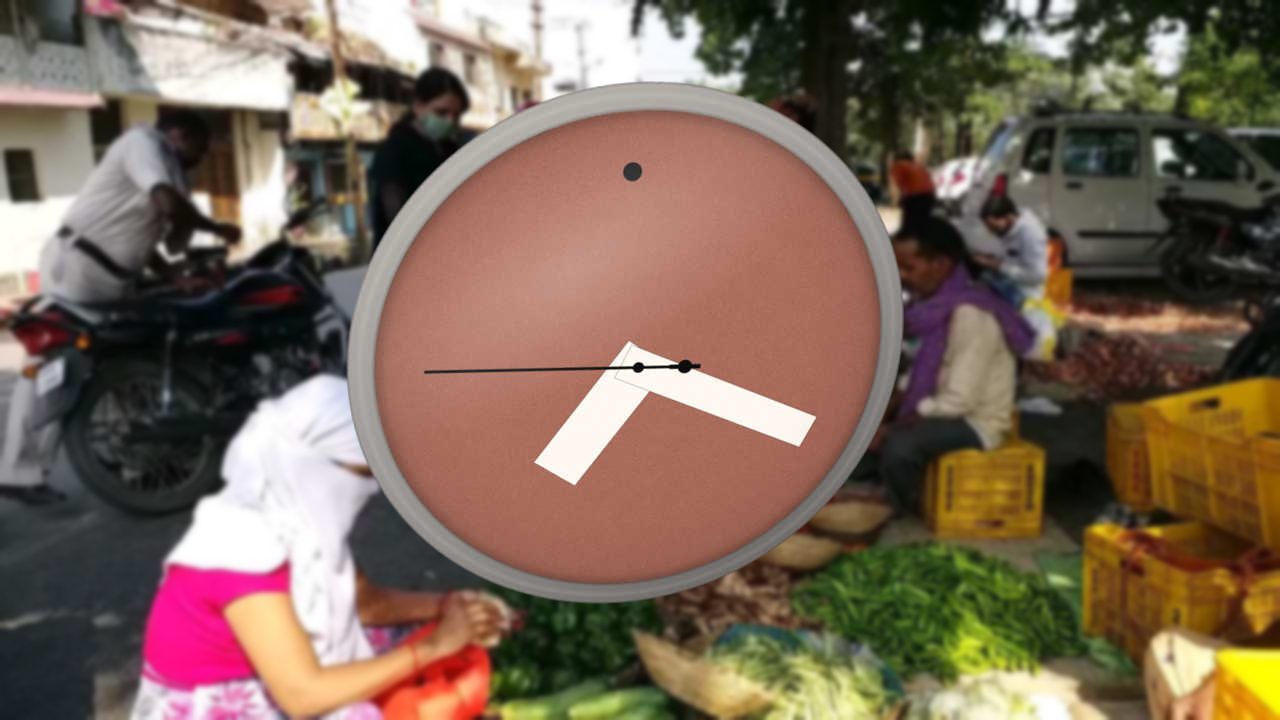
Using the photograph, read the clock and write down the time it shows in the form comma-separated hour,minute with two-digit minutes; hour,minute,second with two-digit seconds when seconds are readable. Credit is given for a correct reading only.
7,19,46
